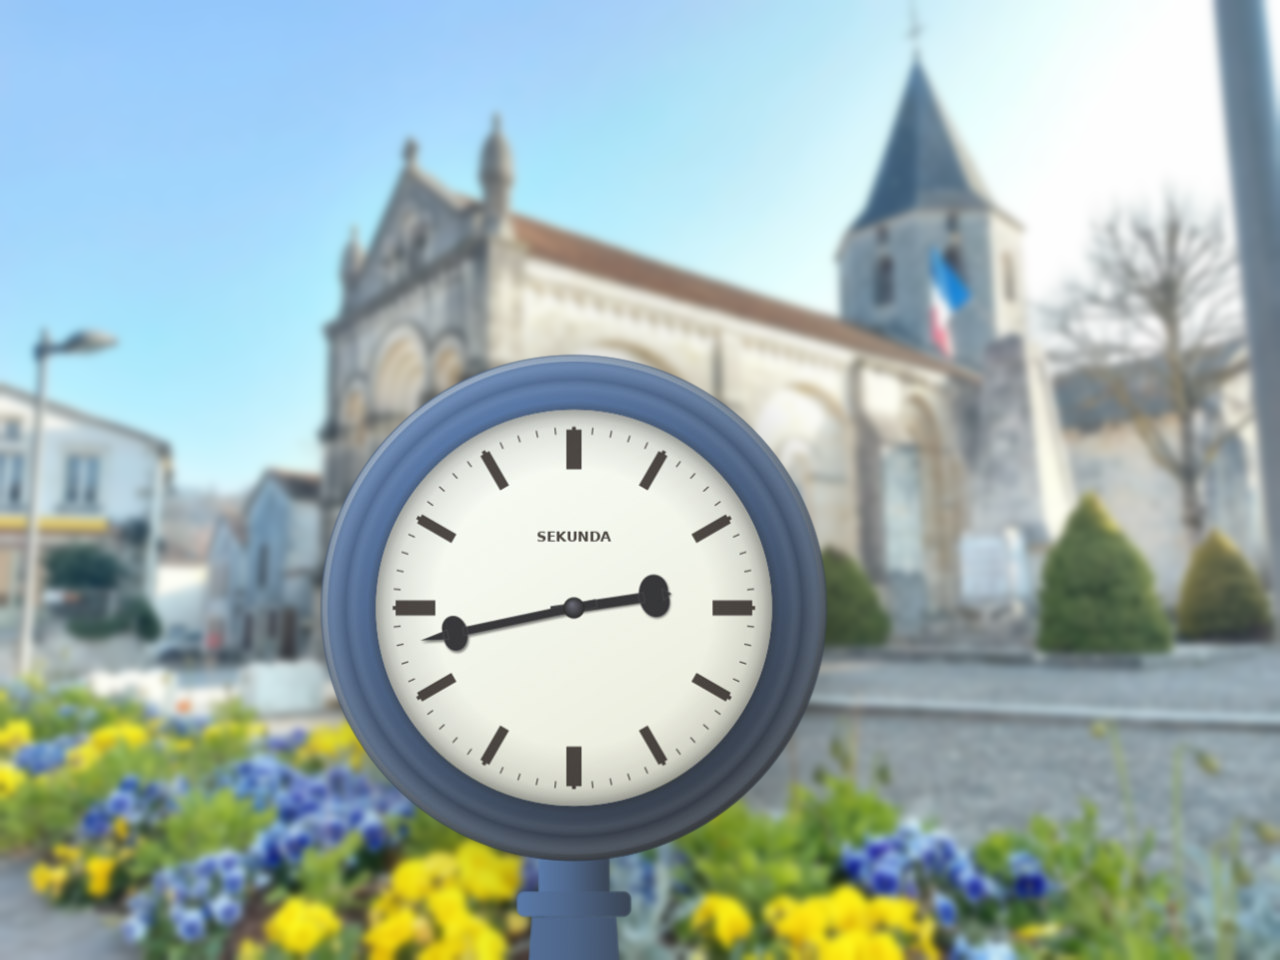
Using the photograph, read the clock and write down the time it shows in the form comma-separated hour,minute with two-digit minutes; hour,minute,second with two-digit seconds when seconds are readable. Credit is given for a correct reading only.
2,43
